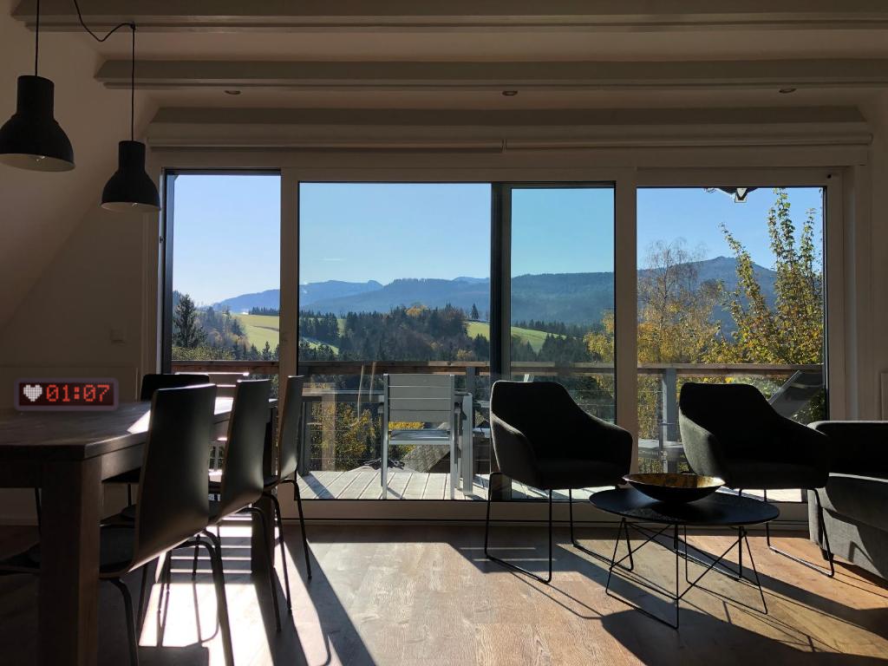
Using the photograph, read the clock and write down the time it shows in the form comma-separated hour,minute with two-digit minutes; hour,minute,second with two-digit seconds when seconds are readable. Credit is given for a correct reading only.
1,07
